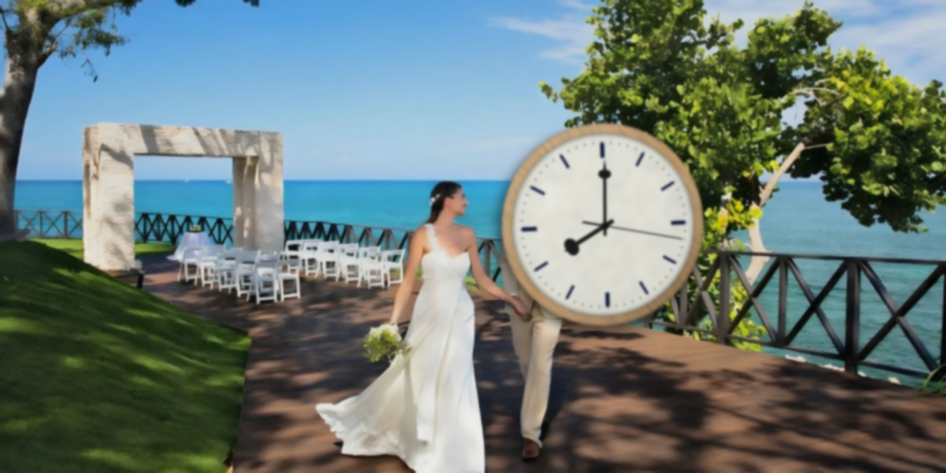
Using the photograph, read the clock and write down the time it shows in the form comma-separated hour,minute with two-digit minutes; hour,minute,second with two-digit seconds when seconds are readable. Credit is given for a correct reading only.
8,00,17
